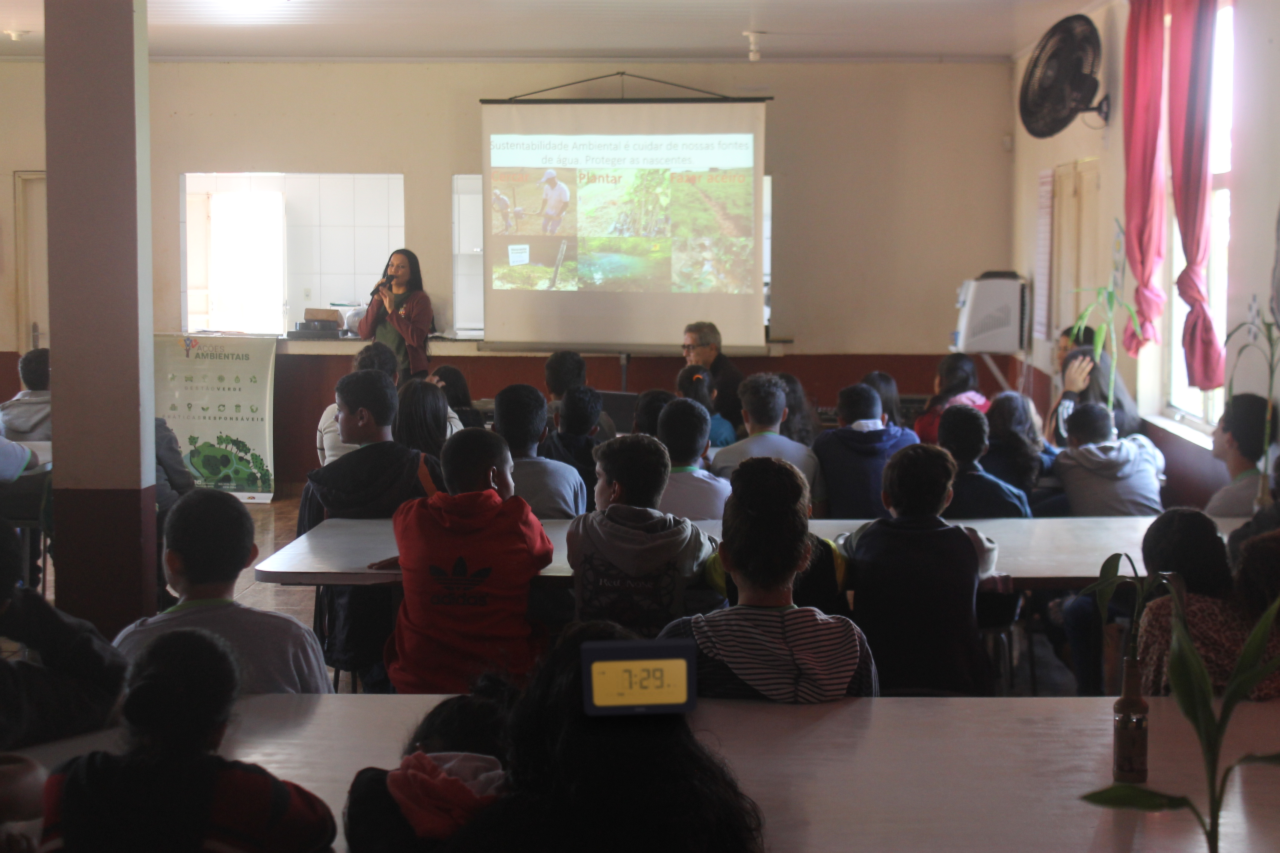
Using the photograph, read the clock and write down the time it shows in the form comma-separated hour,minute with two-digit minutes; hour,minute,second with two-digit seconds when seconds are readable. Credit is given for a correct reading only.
7,29
